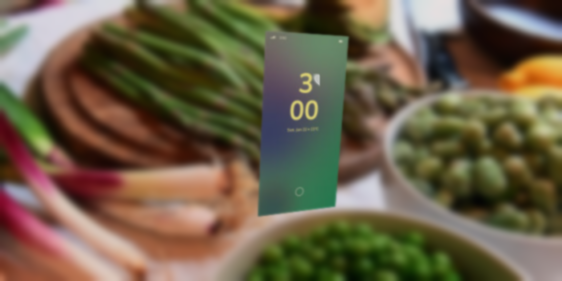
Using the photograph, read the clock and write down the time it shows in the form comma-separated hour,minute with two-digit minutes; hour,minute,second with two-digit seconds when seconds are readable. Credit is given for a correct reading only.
3,00
